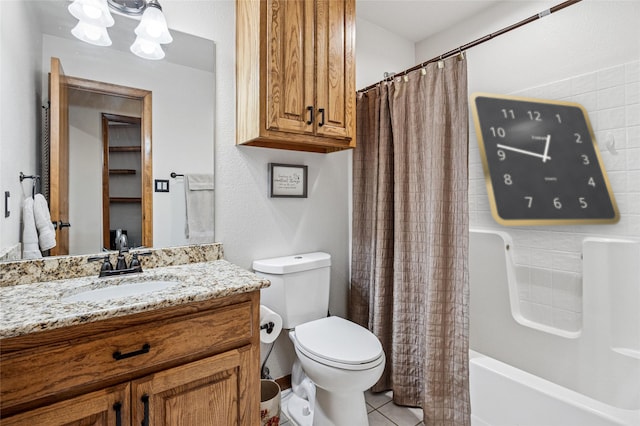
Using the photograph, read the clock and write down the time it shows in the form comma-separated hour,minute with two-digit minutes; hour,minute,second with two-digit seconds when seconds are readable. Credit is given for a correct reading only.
12,47
